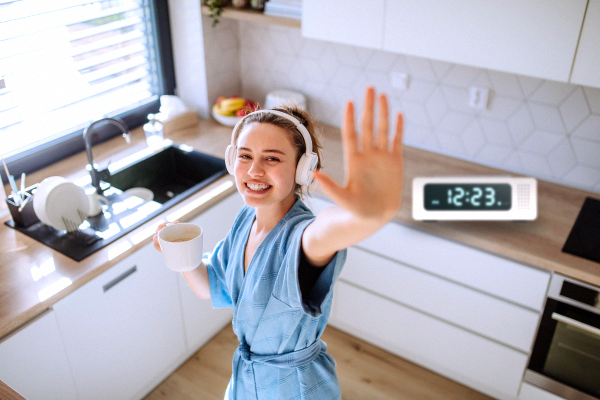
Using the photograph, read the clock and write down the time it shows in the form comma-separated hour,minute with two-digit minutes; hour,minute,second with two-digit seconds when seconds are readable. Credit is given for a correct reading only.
12,23
